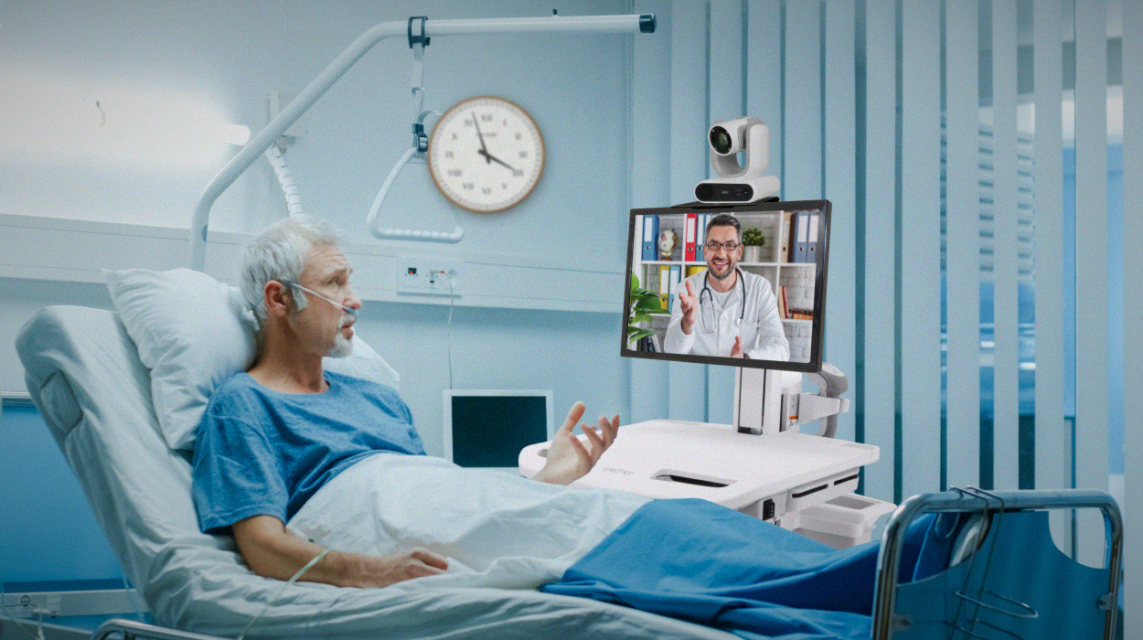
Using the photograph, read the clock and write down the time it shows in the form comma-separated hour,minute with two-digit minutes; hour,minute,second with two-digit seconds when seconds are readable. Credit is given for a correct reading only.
3,57
